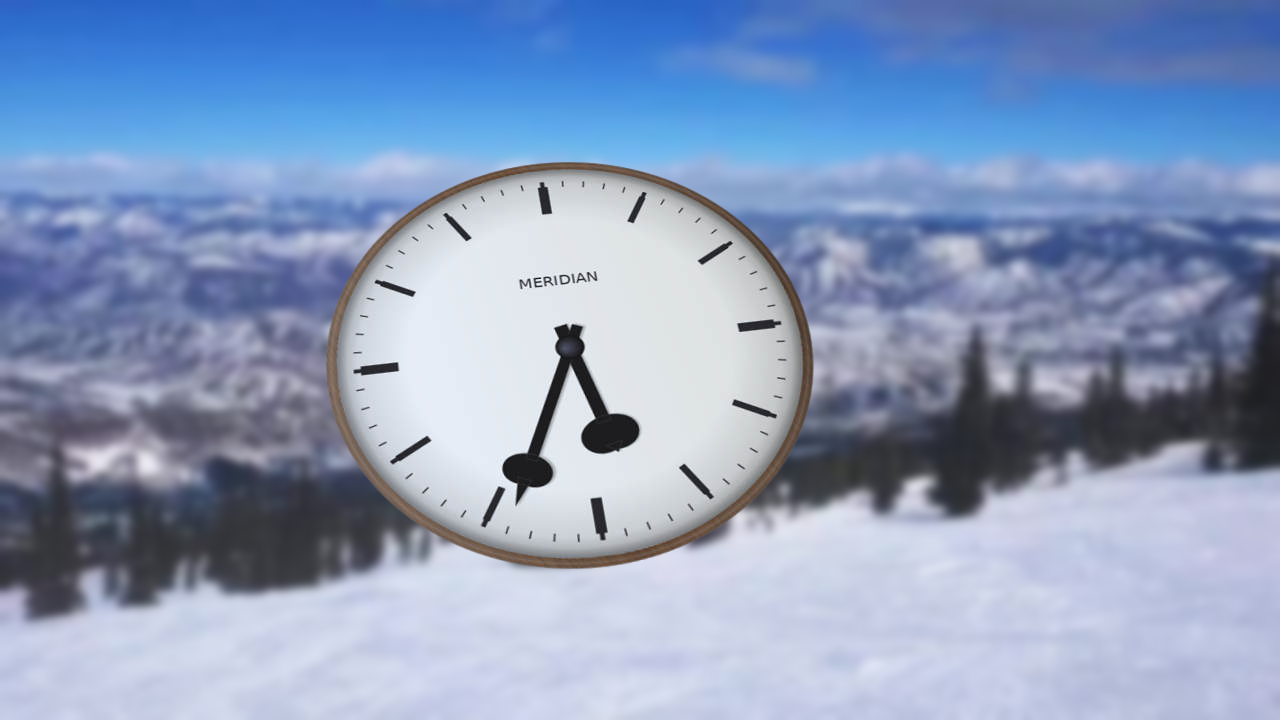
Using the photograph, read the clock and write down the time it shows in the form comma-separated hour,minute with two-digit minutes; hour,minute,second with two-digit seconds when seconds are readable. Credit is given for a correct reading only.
5,34
